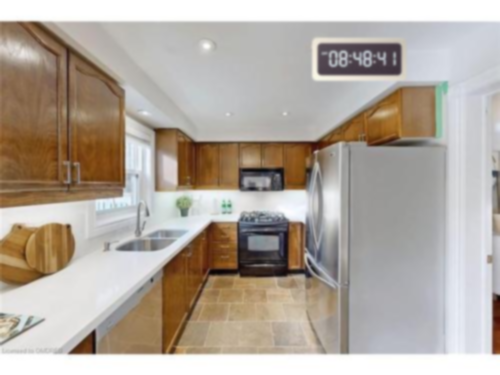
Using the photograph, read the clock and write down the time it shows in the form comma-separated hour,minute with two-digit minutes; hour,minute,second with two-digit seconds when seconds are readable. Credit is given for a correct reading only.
8,48,41
